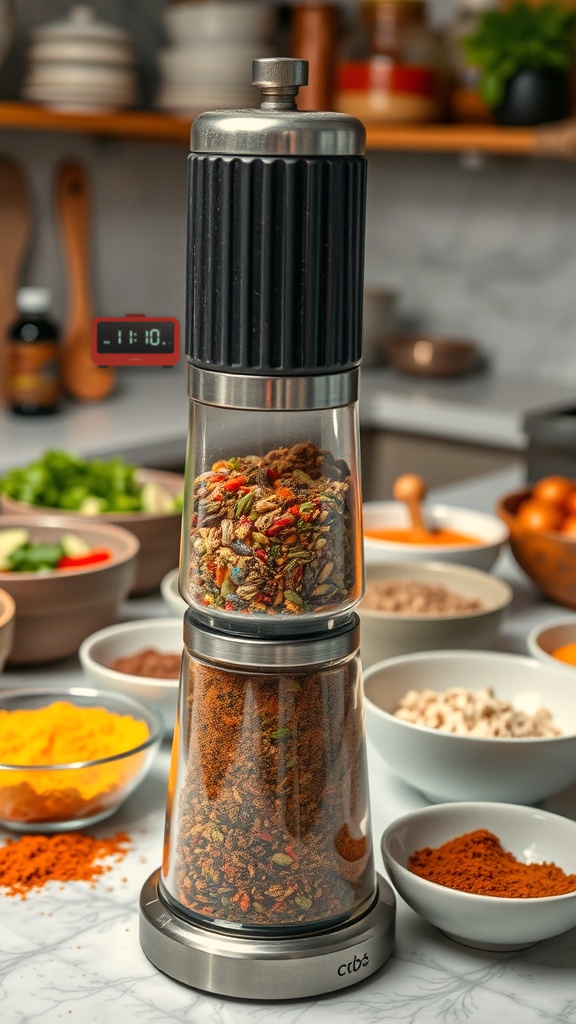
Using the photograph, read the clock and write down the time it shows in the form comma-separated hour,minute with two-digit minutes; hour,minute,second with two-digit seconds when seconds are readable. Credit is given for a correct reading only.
11,10
